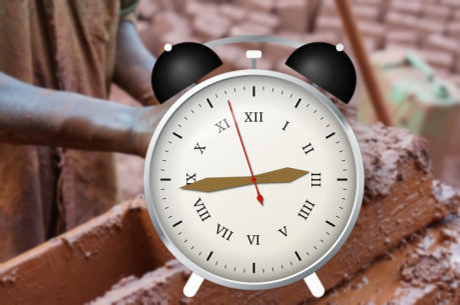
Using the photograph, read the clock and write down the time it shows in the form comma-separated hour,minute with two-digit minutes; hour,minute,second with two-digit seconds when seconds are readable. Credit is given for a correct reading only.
2,43,57
